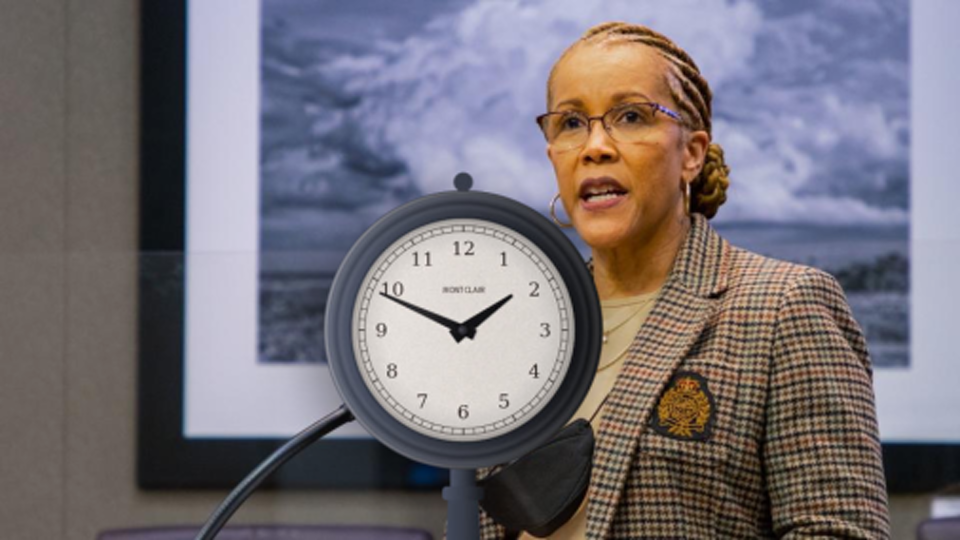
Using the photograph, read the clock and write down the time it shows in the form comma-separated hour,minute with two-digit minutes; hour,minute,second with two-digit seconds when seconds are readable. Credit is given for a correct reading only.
1,49
